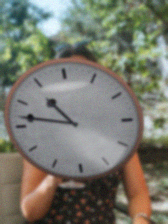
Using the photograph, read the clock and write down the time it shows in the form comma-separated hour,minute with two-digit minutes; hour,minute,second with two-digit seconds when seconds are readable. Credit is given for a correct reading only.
10,47
